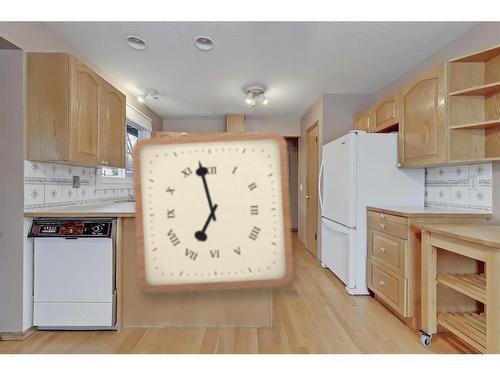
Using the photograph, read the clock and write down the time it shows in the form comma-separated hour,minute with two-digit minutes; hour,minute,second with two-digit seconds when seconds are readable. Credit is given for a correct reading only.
6,58
